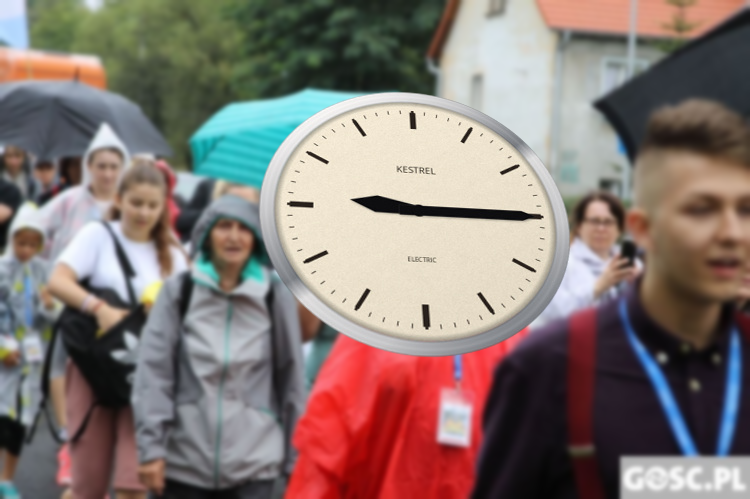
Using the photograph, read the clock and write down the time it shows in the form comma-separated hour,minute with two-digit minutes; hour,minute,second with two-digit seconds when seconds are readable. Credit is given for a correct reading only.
9,15
